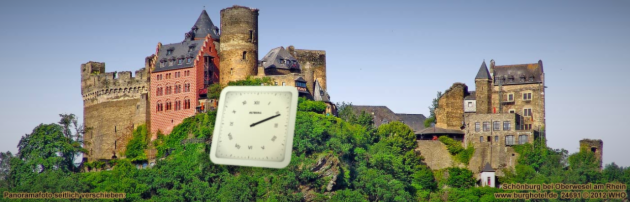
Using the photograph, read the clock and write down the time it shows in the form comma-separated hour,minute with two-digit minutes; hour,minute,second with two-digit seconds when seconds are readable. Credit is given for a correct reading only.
2,11
